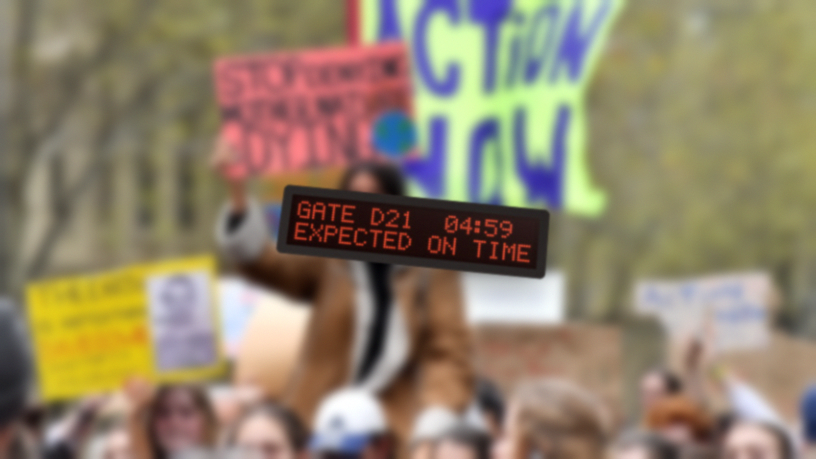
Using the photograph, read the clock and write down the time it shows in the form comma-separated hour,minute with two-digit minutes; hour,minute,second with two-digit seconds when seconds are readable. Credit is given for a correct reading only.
4,59
